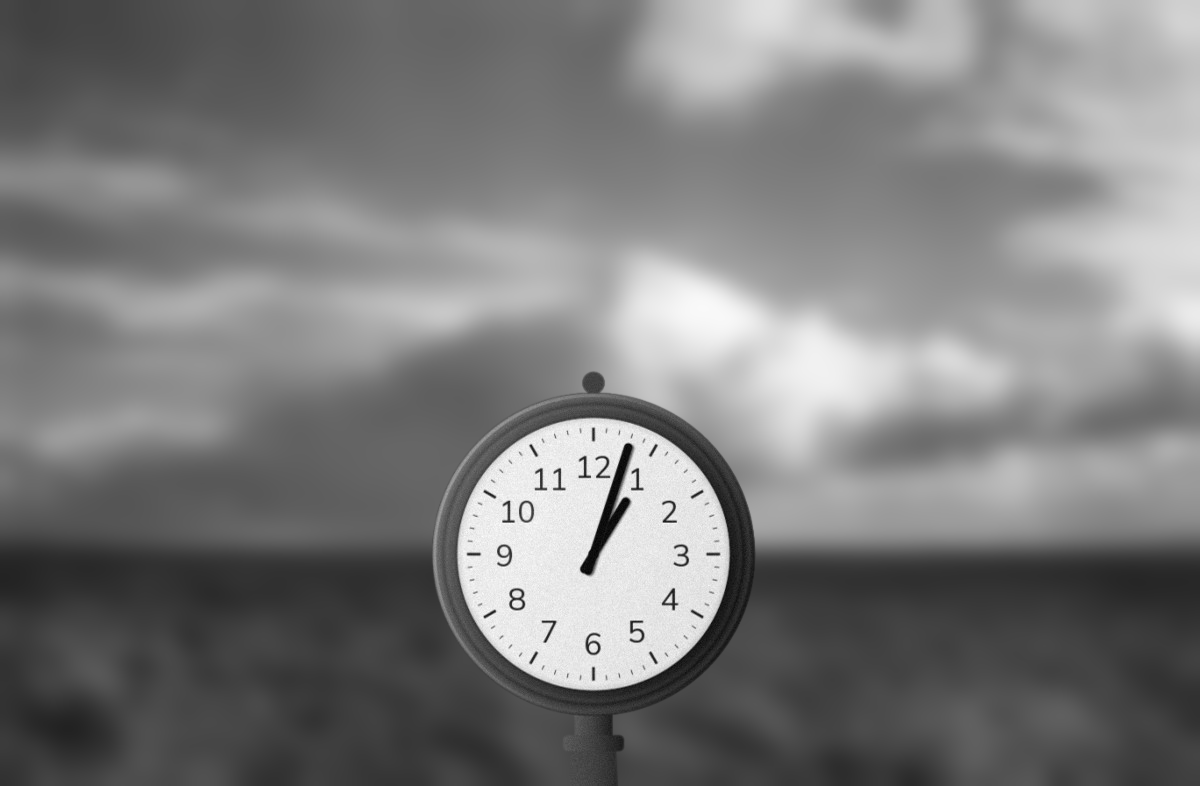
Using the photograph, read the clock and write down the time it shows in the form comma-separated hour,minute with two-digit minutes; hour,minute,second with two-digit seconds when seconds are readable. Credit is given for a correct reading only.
1,03
